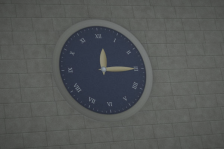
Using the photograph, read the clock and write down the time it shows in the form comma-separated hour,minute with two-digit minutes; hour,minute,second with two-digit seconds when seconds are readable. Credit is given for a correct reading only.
12,15
